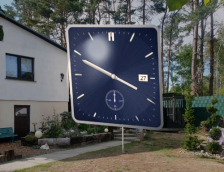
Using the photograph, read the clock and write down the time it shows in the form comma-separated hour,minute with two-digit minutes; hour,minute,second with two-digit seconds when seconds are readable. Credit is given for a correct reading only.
3,49
